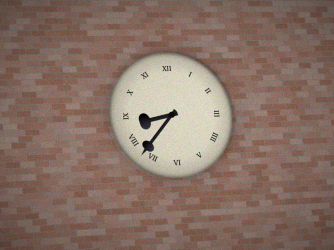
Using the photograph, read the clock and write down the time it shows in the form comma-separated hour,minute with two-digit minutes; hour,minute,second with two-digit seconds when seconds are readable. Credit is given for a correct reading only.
8,37
